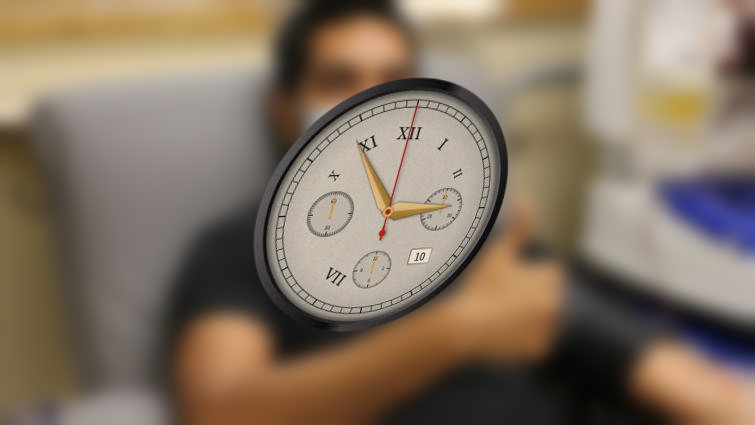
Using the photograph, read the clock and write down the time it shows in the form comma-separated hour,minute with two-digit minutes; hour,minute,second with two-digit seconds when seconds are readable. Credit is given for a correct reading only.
2,54
